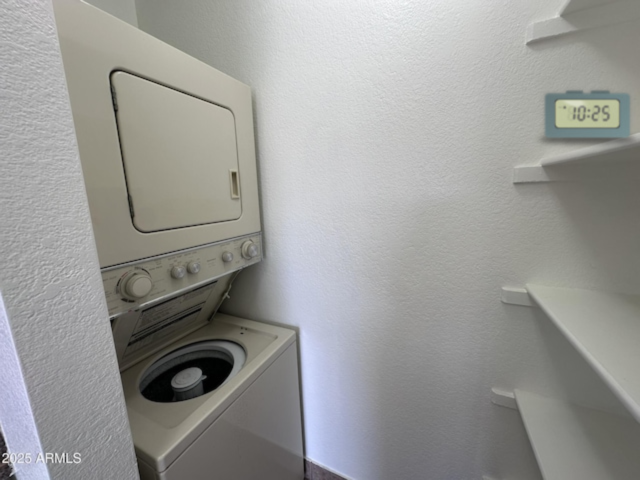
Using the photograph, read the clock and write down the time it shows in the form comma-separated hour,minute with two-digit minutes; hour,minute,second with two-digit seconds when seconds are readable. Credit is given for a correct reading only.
10,25
